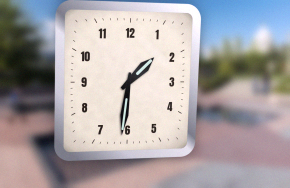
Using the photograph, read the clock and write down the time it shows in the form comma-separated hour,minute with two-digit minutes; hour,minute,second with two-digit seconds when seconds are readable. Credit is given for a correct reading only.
1,31
